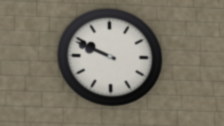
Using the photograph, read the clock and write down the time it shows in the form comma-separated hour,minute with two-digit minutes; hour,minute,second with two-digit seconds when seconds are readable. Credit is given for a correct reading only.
9,49
